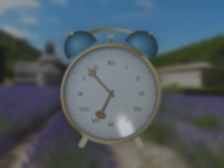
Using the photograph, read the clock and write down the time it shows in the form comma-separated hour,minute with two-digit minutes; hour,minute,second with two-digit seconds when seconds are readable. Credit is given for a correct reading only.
6,53
